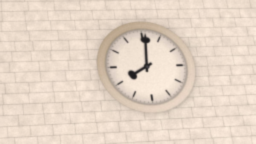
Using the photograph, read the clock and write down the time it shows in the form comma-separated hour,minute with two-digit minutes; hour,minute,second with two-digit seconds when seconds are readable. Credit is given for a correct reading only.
8,01
